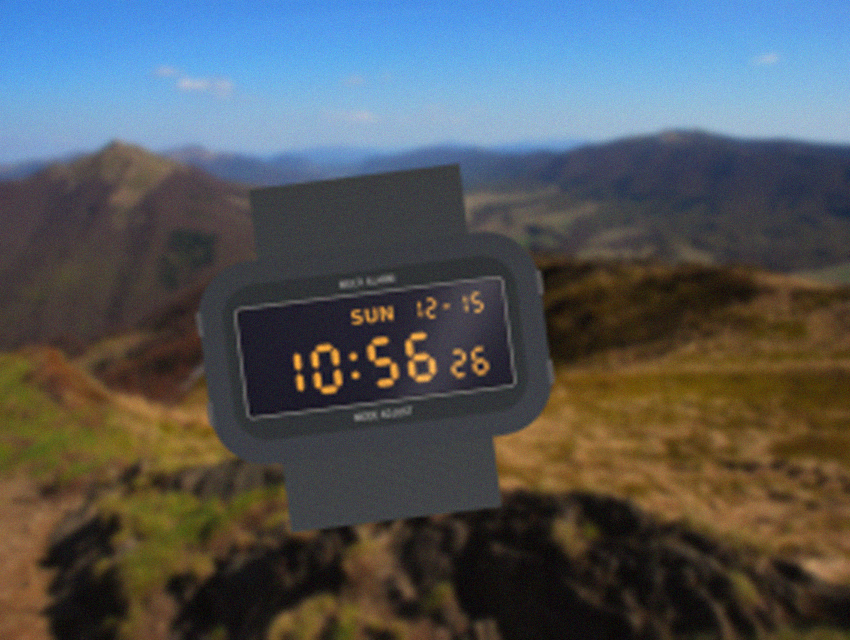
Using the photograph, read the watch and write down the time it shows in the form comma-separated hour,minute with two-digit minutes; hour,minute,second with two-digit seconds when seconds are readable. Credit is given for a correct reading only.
10,56,26
